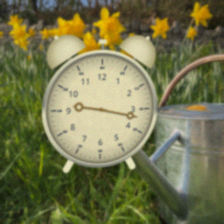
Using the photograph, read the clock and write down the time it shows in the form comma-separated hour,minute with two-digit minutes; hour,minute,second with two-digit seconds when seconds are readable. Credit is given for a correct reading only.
9,17
